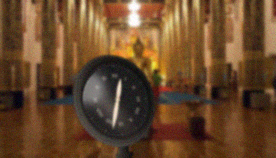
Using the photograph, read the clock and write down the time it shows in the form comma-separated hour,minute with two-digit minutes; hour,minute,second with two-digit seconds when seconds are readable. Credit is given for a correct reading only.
12,33
